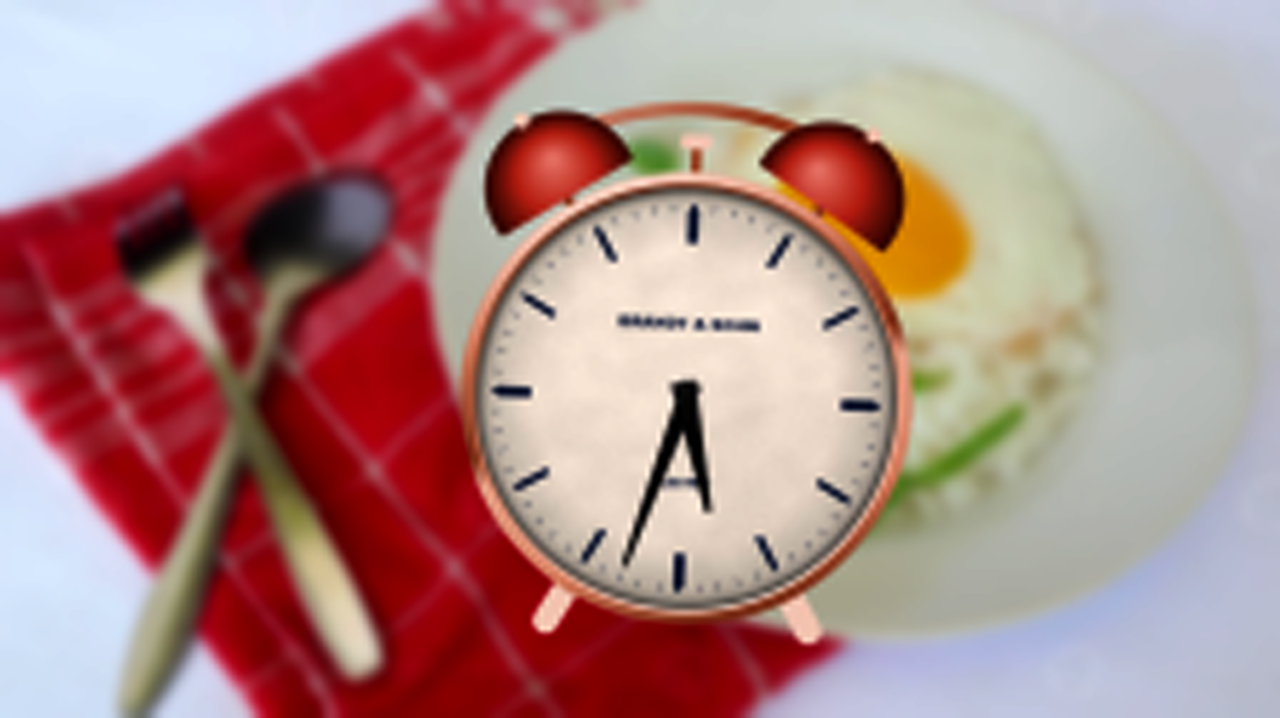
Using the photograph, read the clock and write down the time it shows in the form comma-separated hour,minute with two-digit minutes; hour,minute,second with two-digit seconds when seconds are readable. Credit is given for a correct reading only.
5,33
